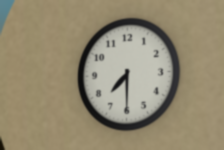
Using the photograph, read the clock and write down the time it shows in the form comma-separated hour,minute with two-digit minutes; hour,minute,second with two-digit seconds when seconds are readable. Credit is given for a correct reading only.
7,30
